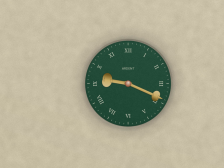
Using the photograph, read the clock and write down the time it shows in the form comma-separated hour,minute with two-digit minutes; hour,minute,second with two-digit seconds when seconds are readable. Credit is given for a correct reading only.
9,19
